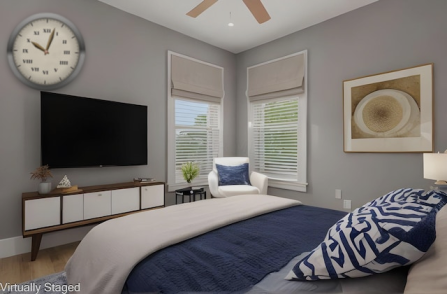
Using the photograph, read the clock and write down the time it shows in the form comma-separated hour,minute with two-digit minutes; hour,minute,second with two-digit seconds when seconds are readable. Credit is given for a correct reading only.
10,03
